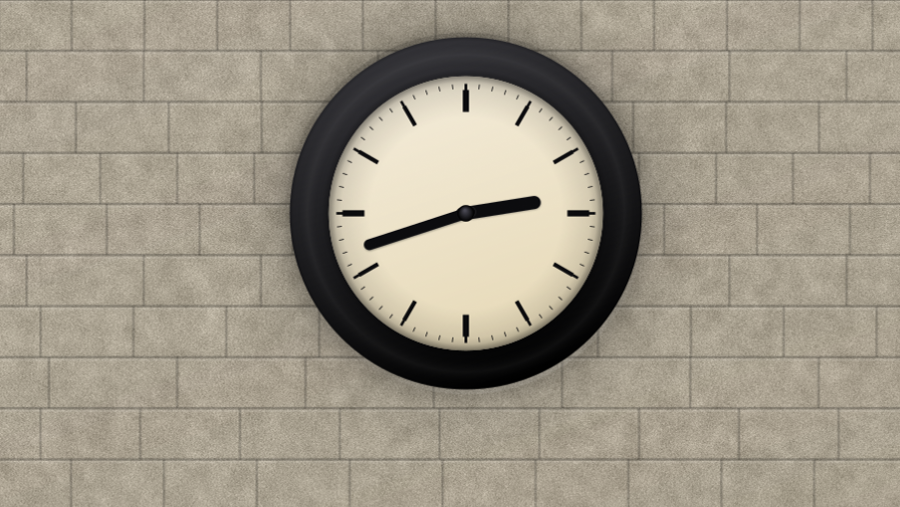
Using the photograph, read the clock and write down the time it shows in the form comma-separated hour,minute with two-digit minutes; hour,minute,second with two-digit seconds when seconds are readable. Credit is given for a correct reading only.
2,42
